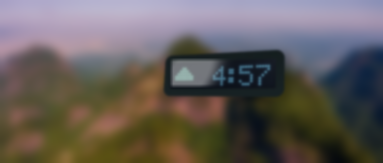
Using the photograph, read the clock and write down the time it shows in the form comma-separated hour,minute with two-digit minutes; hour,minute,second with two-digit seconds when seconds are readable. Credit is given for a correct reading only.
4,57
